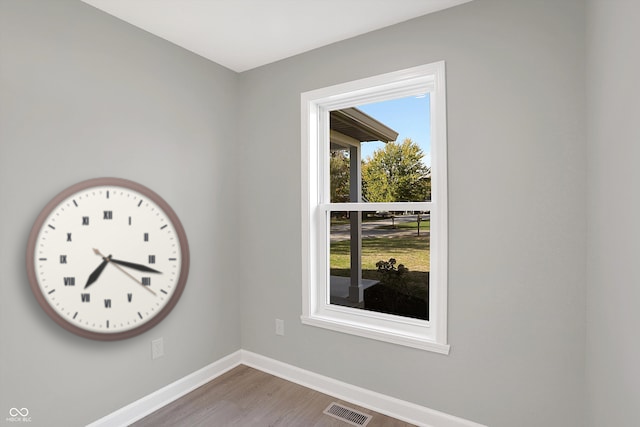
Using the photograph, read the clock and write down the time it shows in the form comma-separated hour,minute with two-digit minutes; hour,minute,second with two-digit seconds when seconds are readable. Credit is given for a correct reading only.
7,17,21
